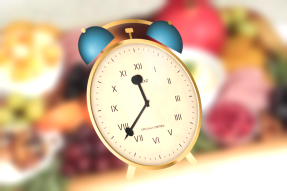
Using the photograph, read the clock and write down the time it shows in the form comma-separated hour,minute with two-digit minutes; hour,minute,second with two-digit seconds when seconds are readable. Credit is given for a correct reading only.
11,38
